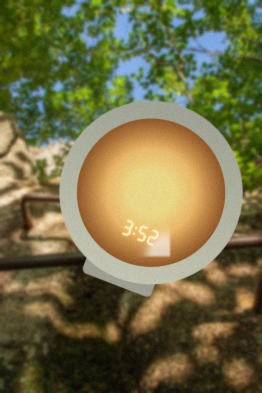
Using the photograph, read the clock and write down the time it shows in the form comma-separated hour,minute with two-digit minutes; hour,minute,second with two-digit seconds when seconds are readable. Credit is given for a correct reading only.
3,52
